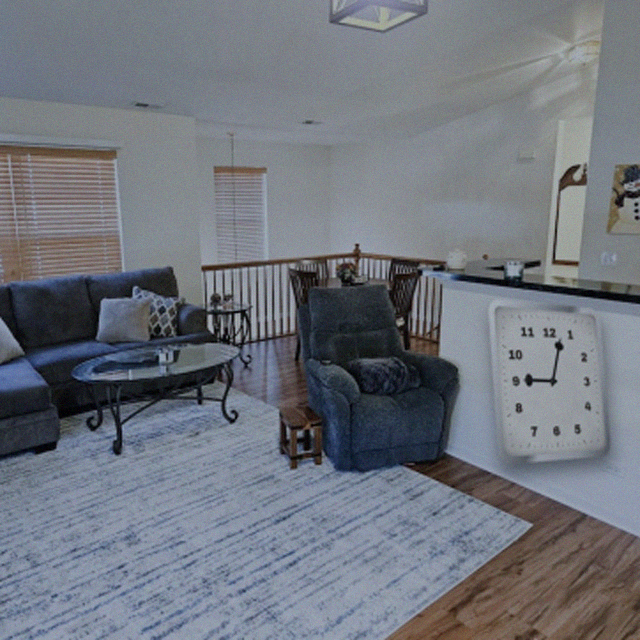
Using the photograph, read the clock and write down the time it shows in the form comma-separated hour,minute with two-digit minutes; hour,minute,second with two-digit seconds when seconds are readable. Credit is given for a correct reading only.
9,03
